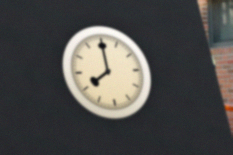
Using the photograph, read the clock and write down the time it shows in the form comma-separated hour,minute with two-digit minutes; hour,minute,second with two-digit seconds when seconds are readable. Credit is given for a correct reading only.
8,00
